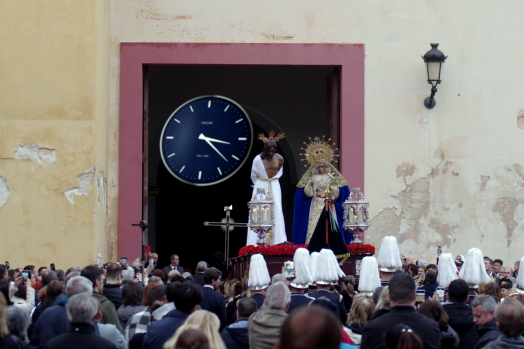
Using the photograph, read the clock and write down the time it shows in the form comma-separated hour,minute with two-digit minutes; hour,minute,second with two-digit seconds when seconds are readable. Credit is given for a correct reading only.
3,22
